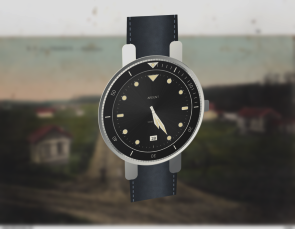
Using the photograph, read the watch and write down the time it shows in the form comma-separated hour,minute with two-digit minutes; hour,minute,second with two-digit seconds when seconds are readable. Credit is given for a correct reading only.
5,25
